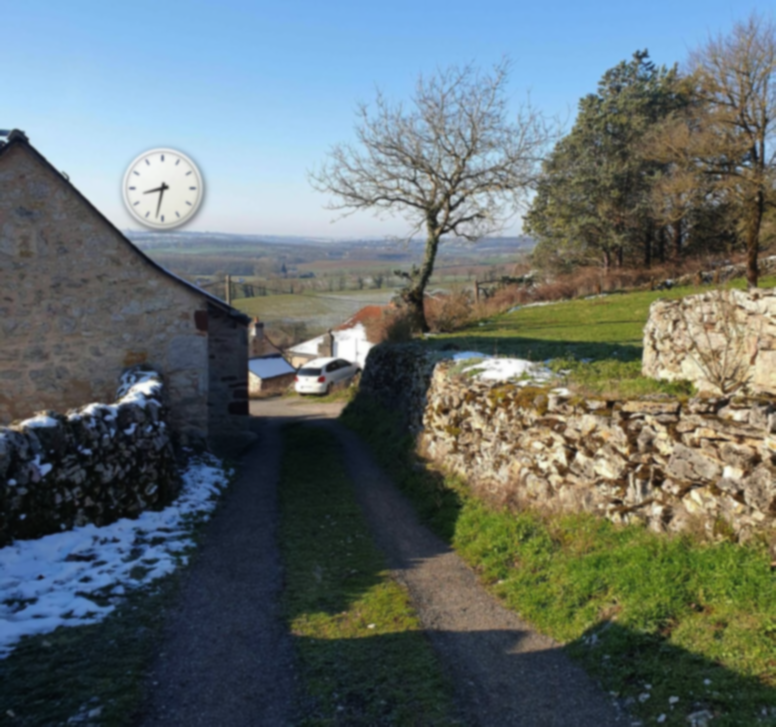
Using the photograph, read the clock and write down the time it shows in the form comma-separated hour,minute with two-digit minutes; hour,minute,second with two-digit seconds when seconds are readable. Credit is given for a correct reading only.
8,32
